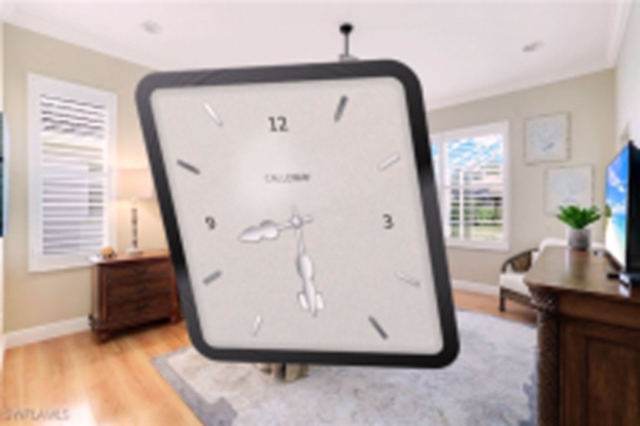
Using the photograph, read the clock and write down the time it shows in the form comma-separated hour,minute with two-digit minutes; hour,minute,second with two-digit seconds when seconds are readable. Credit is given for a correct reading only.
8,30
